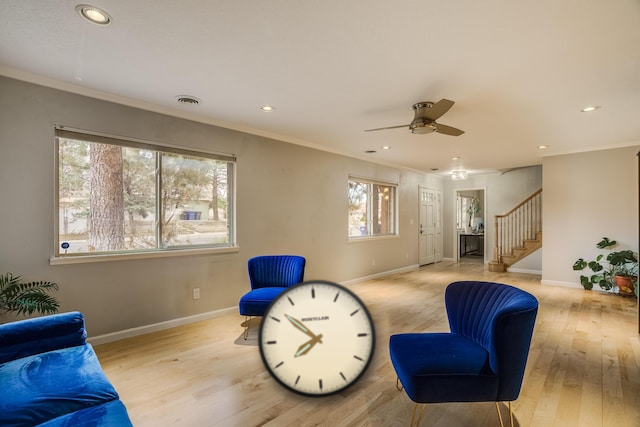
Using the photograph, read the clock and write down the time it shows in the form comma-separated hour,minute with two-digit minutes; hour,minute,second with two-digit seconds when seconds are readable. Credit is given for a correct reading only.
7,52
